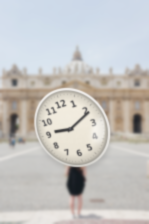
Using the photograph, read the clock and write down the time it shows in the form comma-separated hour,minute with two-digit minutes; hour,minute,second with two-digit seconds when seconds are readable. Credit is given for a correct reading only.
9,11
